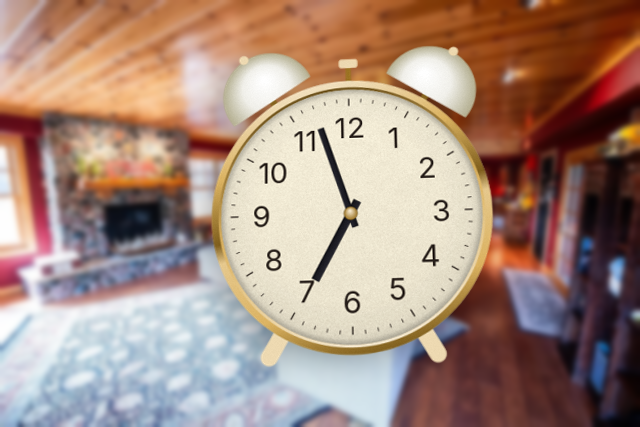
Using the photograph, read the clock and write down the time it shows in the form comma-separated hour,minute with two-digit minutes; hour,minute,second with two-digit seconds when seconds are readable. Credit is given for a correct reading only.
6,57
